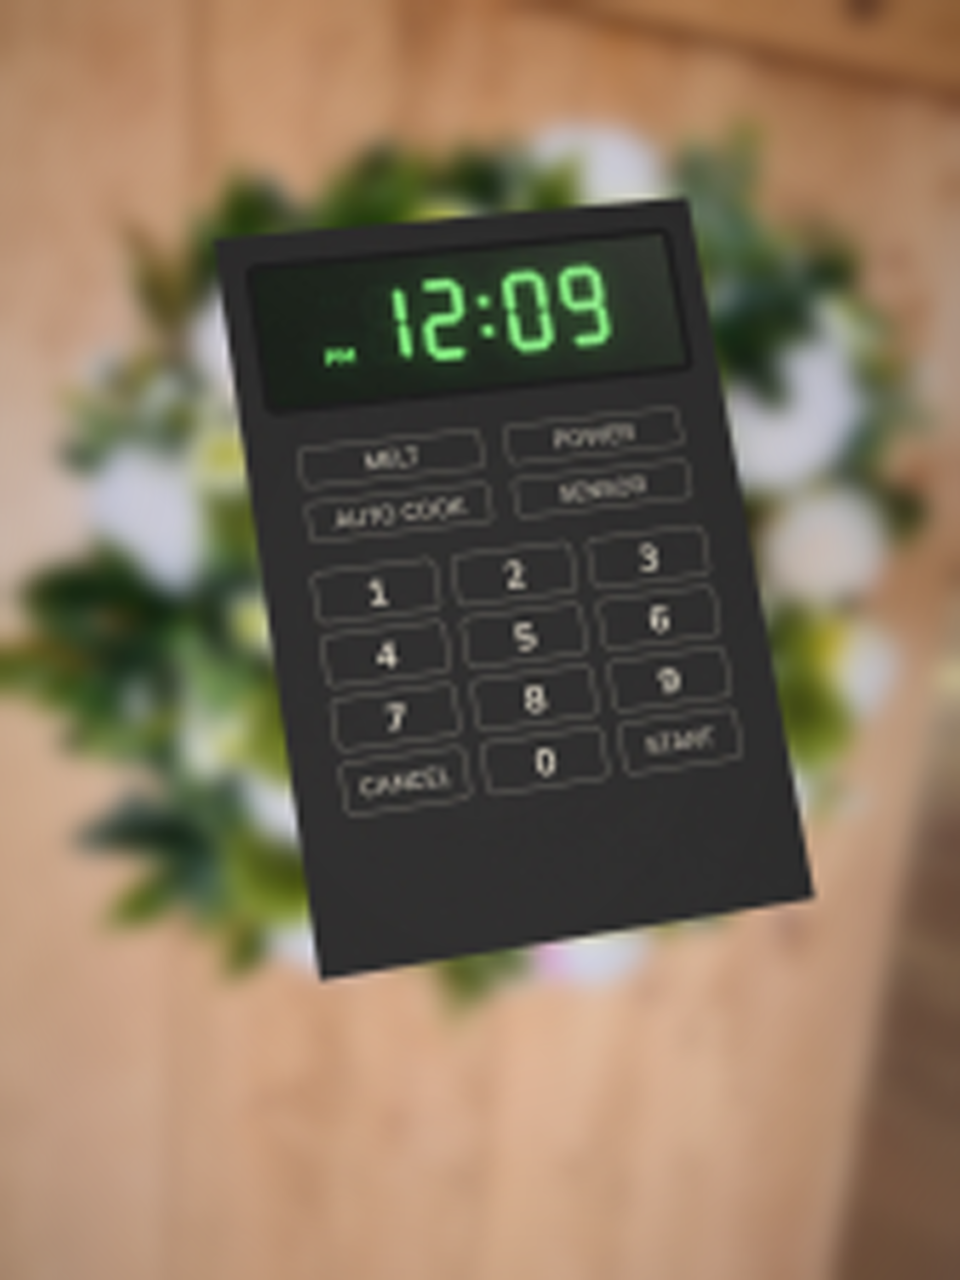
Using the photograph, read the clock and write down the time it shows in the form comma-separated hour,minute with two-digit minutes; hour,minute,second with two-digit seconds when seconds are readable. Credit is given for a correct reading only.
12,09
